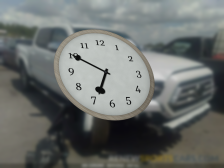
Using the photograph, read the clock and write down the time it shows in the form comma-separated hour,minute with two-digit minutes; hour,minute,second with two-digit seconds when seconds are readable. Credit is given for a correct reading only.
6,50
